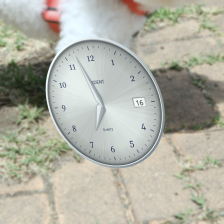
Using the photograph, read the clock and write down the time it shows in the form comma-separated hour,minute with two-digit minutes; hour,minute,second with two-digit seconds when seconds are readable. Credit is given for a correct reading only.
6,57
